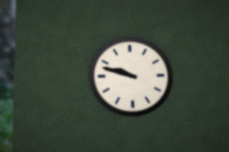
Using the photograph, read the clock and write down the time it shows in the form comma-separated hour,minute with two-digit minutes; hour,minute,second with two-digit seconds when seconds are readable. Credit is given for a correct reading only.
9,48
